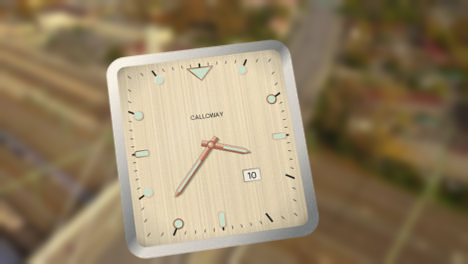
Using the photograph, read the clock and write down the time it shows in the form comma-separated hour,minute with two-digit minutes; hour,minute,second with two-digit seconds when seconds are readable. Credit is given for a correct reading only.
3,37
